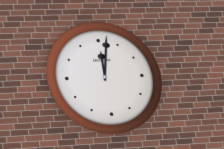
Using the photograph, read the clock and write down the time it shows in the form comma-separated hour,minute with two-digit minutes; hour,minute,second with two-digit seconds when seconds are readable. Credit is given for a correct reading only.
12,02
